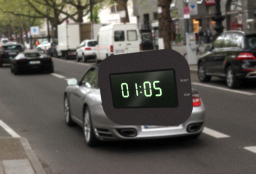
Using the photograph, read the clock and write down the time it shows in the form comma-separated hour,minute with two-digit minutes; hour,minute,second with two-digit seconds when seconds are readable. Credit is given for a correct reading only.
1,05
